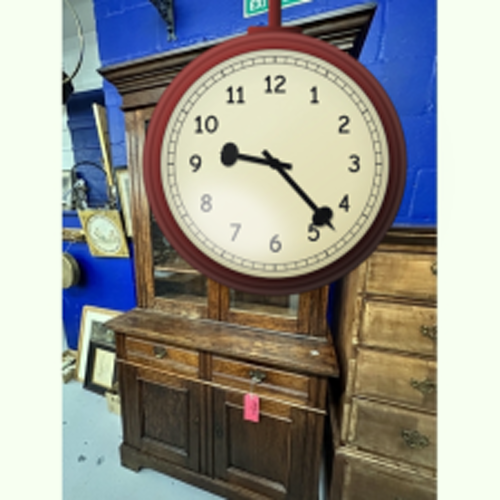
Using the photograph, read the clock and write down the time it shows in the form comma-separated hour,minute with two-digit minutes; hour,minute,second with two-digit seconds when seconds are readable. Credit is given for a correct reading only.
9,23
